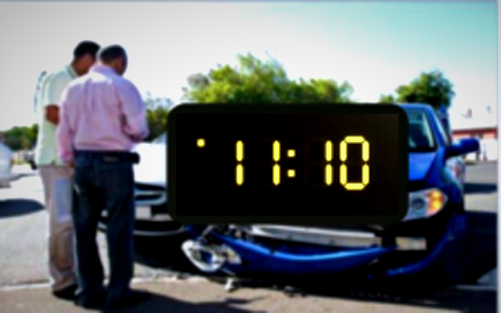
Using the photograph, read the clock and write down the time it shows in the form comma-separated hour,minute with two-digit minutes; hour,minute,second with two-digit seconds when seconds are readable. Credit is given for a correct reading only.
11,10
